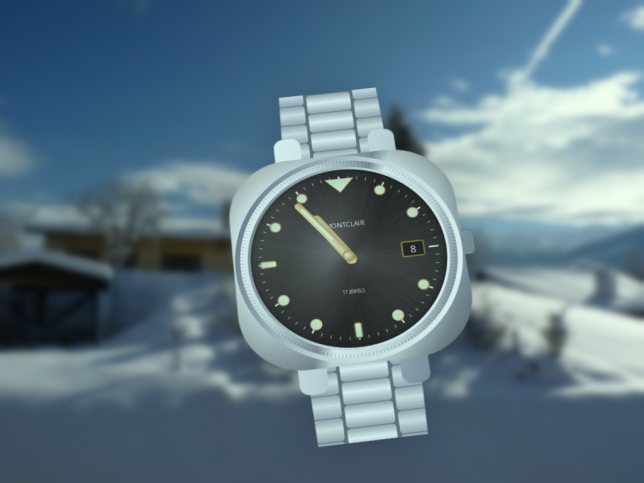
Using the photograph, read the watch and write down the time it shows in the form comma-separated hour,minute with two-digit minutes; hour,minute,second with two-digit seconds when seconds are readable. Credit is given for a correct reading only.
10,54
